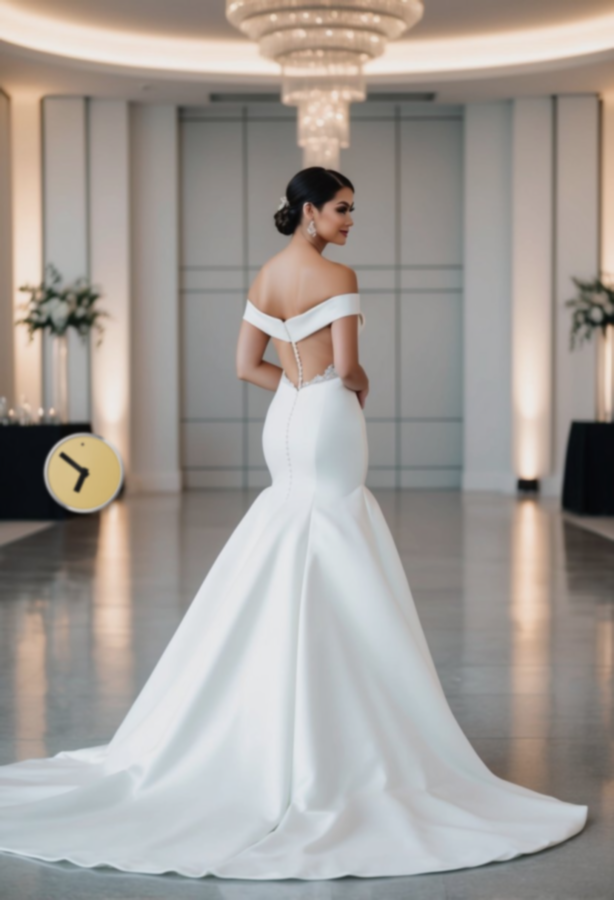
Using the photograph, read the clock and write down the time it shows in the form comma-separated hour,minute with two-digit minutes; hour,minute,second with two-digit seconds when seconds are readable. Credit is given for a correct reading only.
6,52
